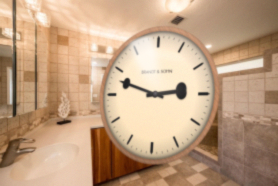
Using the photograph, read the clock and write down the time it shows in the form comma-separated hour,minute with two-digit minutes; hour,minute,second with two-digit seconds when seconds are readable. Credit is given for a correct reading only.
2,48
